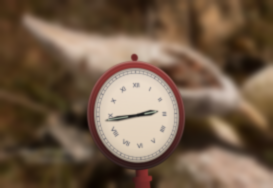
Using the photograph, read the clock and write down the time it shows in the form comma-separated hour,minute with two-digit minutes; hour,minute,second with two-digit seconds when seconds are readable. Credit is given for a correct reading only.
2,44
